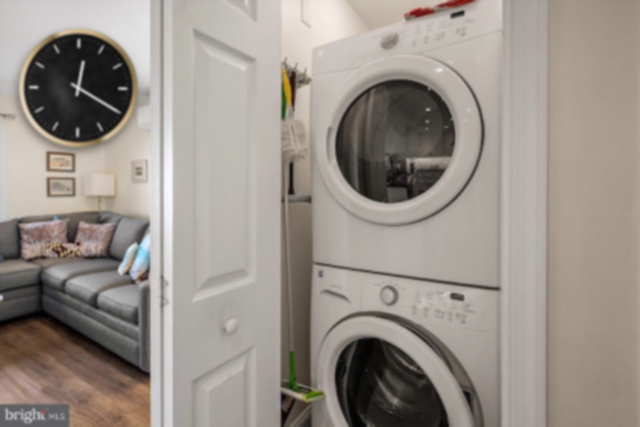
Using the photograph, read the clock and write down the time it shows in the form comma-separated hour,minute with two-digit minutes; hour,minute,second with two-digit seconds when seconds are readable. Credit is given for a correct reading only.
12,20
